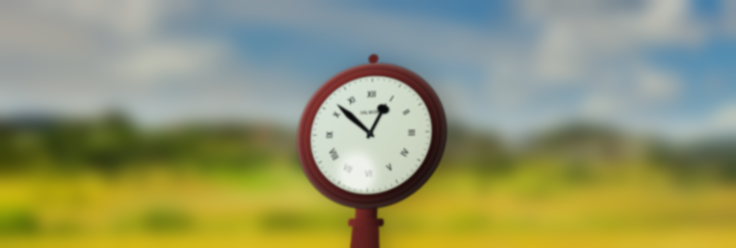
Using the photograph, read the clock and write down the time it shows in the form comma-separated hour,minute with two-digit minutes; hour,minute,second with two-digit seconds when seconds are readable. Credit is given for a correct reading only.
12,52
